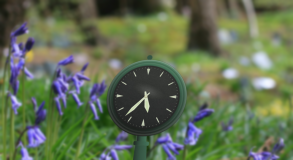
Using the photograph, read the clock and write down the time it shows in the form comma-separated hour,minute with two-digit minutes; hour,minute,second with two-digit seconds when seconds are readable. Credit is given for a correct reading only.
5,37
